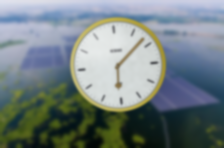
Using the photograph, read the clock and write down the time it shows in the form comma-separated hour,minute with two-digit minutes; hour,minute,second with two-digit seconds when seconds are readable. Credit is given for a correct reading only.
6,08
